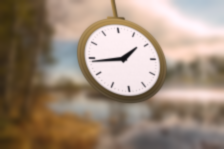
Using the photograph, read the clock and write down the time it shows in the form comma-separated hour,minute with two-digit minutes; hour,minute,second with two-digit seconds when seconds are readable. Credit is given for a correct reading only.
1,44
